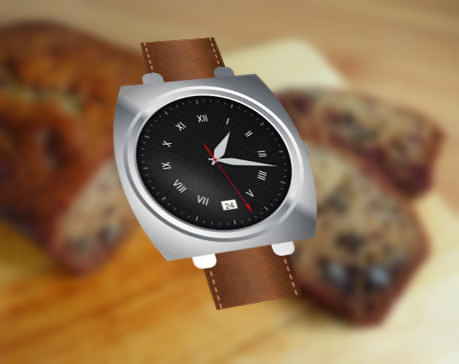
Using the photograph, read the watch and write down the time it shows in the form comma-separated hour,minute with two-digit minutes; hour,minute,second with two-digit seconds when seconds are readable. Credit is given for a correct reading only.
1,17,27
